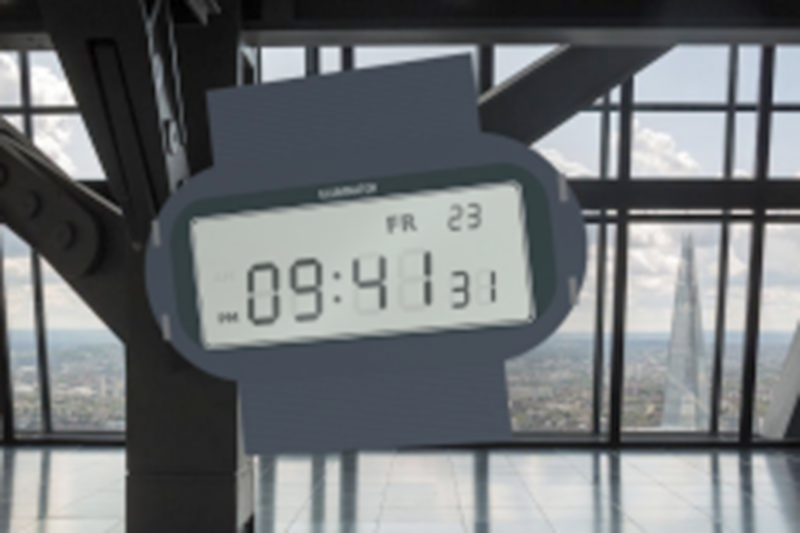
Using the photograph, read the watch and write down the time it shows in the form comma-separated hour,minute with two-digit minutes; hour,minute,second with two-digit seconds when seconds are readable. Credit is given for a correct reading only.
9,41,31
